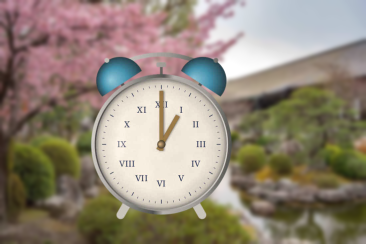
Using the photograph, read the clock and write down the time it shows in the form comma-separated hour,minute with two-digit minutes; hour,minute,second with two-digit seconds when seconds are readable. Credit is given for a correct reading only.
1,00
